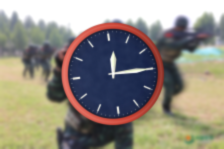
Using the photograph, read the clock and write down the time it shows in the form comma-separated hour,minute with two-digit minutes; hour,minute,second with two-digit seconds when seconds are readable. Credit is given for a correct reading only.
12,15
